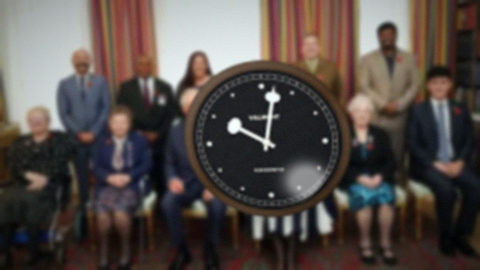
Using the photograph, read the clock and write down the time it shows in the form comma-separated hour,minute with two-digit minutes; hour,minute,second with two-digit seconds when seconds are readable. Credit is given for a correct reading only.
10,02
